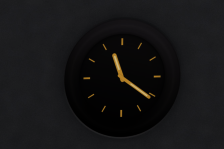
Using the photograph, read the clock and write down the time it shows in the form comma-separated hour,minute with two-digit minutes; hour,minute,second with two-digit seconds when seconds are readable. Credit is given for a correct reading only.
11,21
